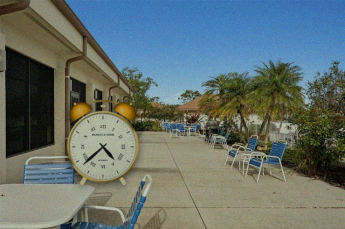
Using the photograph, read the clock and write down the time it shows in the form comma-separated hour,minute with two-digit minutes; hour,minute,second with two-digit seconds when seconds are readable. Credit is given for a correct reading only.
4,38
